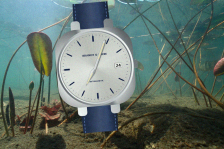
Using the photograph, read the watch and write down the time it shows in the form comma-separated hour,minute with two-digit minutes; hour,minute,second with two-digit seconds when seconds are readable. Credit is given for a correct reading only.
7,04
